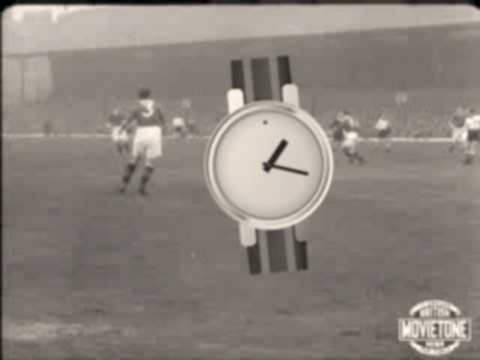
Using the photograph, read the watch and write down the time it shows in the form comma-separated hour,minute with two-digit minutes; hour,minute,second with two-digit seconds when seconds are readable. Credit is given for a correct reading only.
1,18
